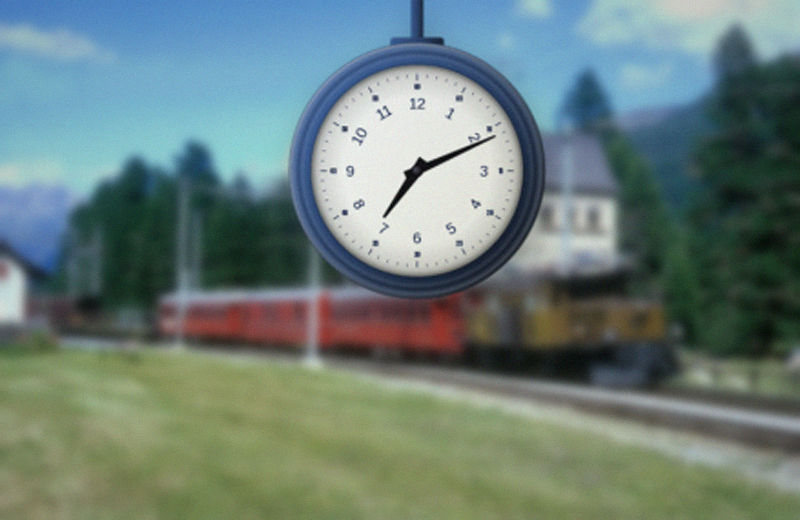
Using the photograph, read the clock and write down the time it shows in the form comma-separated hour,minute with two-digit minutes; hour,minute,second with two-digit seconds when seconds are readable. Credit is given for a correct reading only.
7,11
